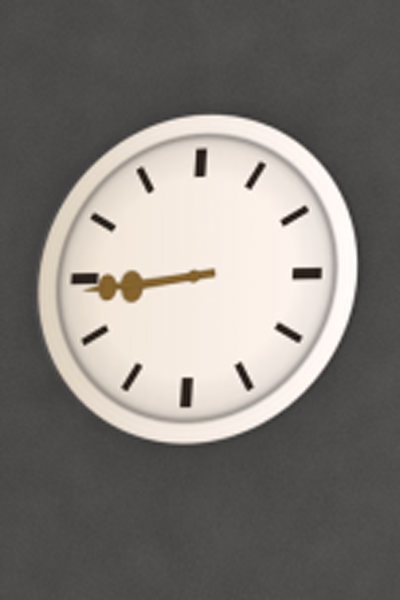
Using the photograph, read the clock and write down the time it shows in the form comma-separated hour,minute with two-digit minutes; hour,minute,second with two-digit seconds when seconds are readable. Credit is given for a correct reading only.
8,44
